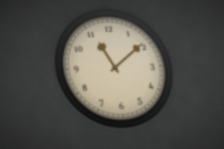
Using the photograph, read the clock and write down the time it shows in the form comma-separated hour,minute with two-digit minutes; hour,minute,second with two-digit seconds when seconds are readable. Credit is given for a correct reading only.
11,09
